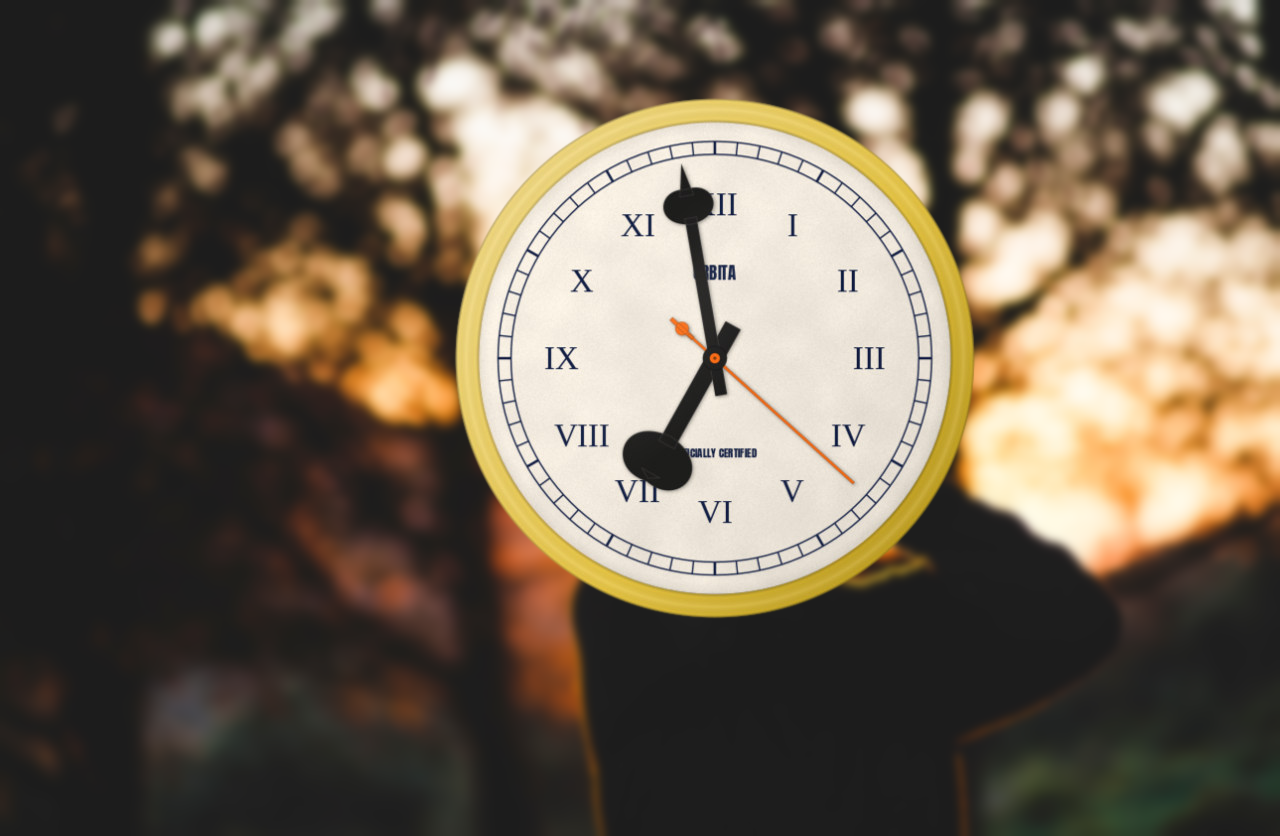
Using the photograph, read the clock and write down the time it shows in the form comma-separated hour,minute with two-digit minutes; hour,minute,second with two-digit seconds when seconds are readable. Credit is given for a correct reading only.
6,58,22
